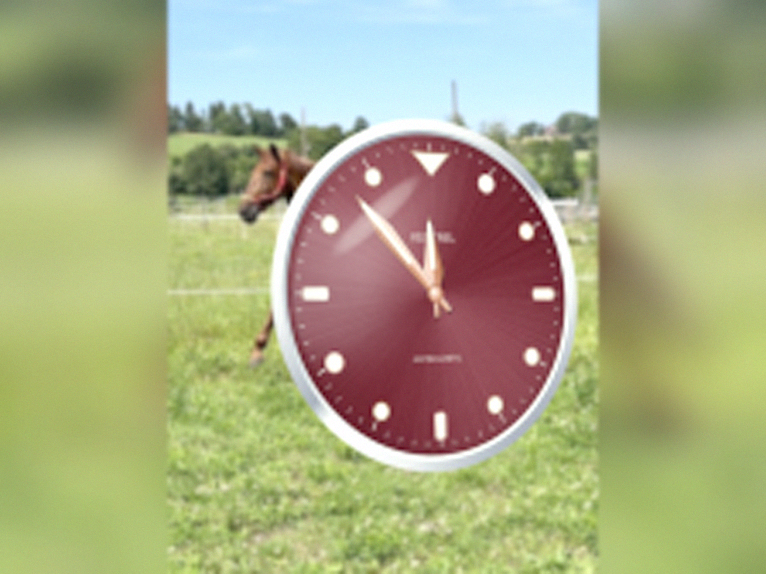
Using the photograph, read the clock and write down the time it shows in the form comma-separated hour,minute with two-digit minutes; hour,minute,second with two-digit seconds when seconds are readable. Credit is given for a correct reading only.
11,53
